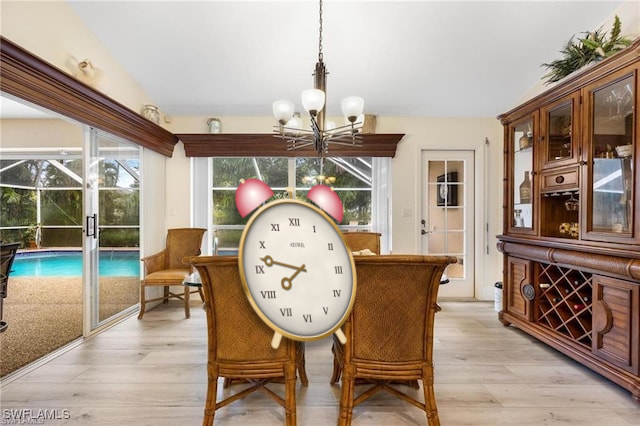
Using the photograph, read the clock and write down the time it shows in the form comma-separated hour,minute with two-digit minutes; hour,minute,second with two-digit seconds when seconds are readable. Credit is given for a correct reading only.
7,47
